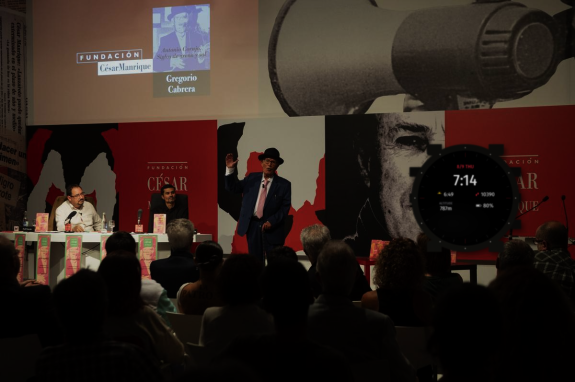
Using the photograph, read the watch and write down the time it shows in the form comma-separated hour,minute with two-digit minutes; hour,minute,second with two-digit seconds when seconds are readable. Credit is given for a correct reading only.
7,14
